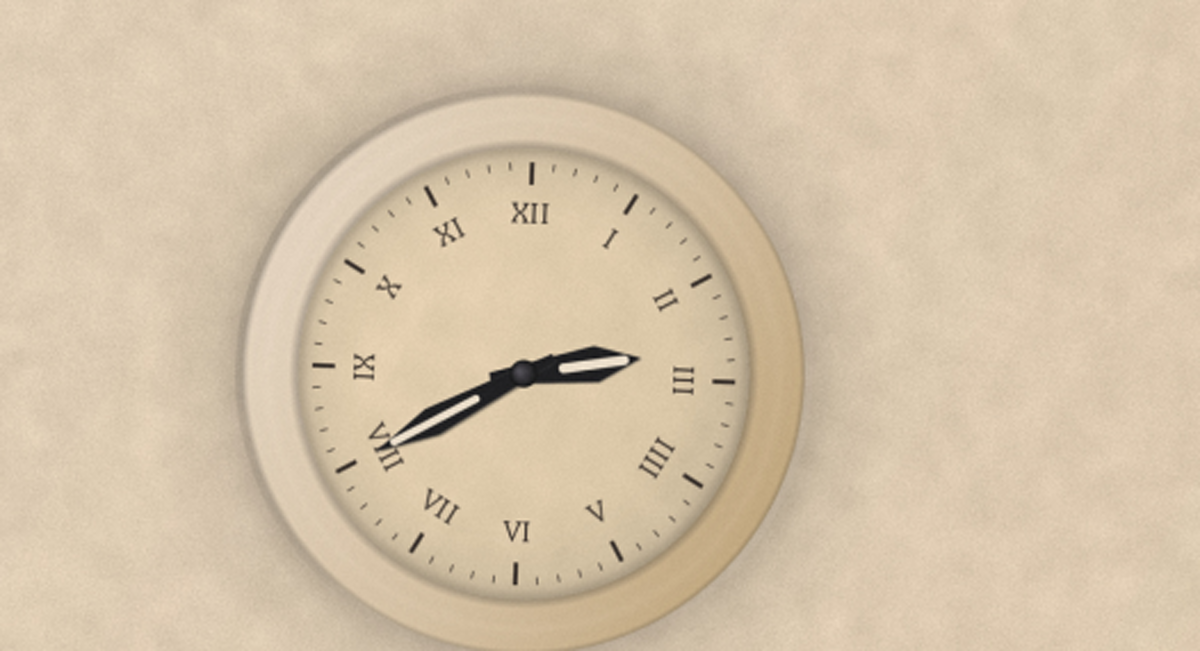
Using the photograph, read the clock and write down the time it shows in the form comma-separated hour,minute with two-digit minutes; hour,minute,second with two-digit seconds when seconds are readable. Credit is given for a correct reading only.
2,40
